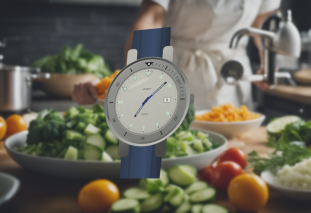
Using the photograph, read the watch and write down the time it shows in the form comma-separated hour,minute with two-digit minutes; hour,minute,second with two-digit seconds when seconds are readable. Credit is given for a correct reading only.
7,08
